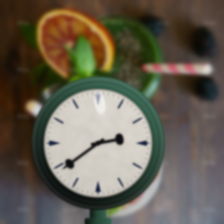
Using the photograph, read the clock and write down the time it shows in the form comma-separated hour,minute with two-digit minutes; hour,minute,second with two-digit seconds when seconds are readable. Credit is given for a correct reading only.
2,39
